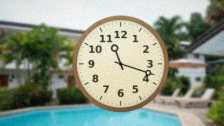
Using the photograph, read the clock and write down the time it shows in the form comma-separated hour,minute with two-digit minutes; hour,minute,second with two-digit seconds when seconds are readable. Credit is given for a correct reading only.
11,18
